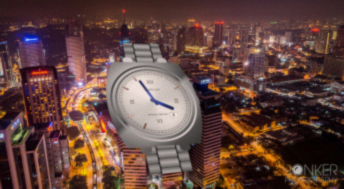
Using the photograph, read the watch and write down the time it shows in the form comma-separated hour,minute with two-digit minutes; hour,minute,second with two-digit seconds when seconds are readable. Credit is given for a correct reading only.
3,56
